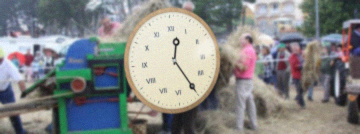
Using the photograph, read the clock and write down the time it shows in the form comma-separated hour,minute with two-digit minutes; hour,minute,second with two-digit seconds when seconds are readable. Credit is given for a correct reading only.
12,25
